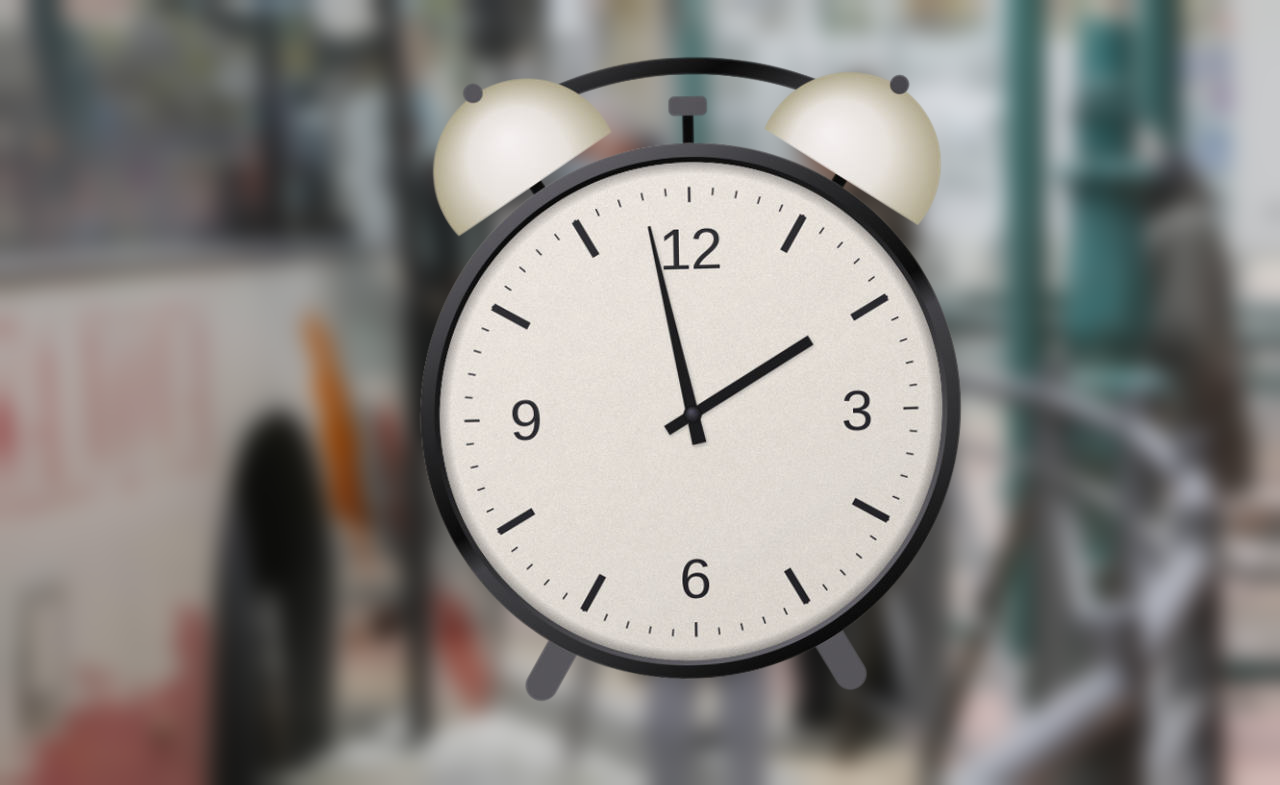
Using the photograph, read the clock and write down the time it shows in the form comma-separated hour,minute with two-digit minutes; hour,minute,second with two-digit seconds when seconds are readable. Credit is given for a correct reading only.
1,58
